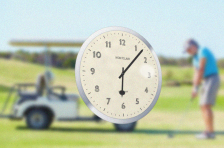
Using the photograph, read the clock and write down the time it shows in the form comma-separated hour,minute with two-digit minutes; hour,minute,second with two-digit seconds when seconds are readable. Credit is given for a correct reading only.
6,07
